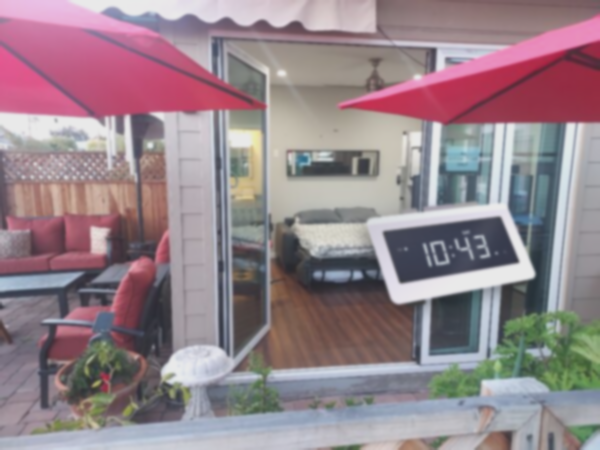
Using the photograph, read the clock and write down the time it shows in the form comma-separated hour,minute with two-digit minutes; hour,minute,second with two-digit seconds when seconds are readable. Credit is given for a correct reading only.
10,43
